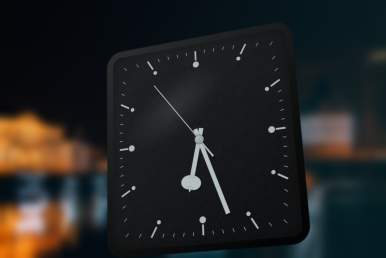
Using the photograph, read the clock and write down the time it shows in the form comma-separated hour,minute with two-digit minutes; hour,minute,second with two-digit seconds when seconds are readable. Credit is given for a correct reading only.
6,26,54
